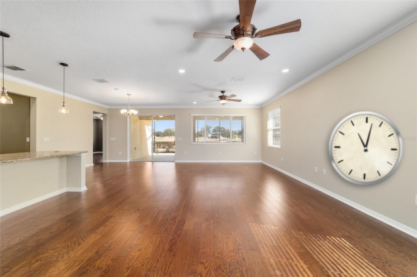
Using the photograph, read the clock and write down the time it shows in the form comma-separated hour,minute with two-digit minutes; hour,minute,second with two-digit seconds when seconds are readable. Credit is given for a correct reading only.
11,02
